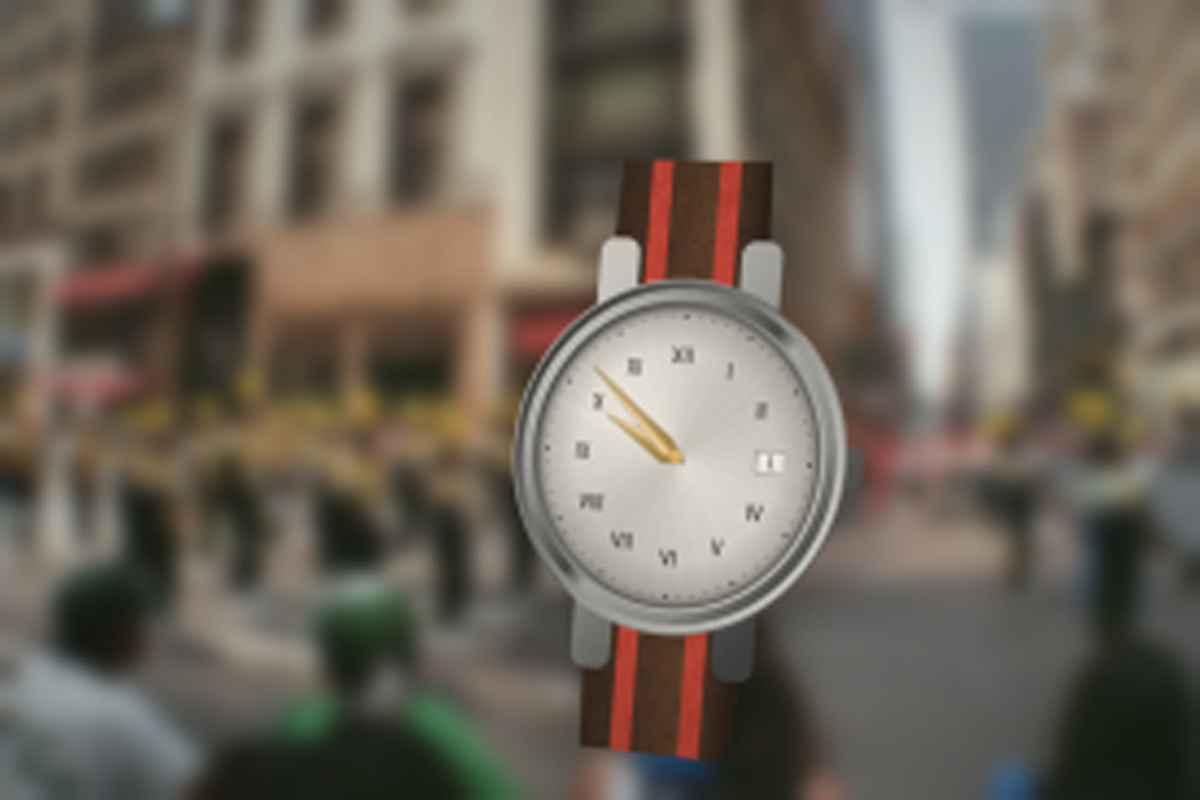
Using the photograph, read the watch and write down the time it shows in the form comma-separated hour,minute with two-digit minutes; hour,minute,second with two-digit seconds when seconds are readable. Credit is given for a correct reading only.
9,52
